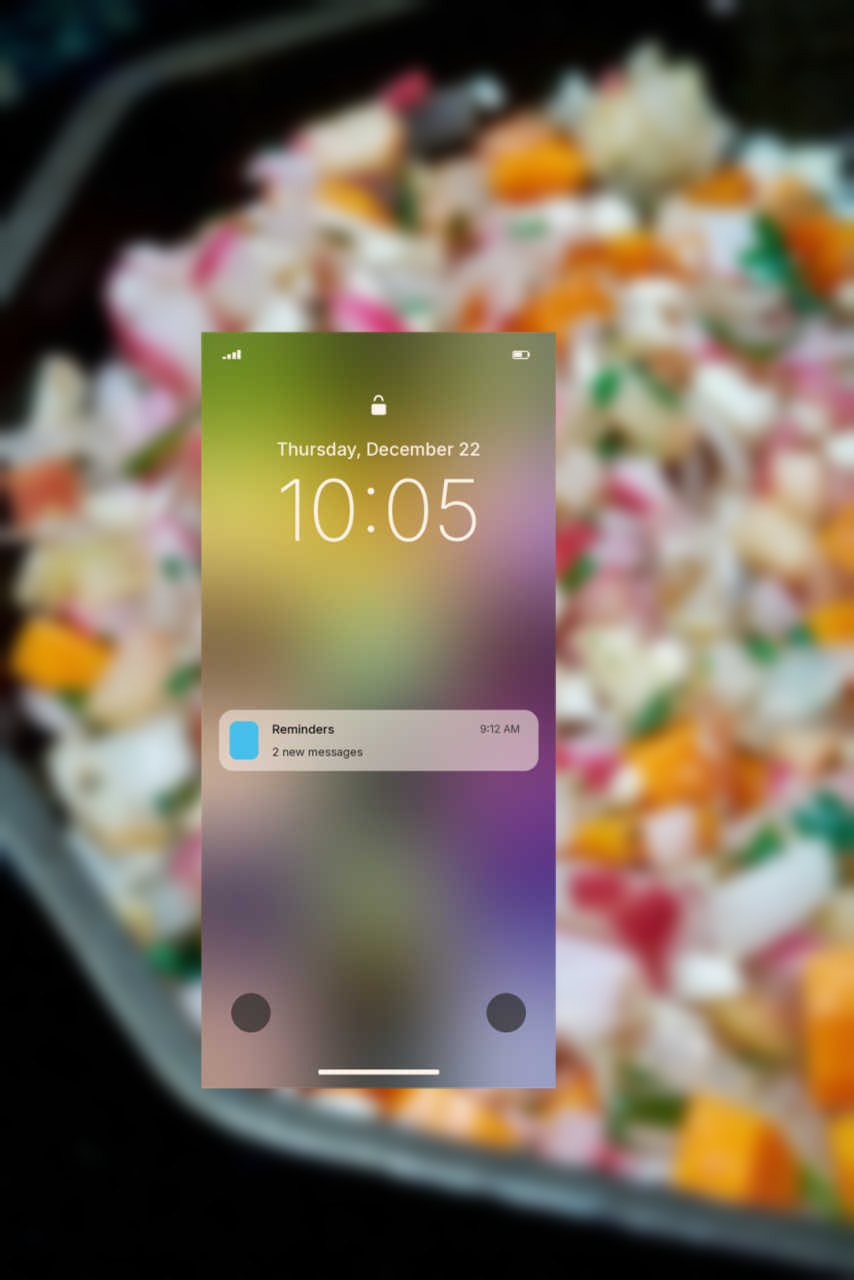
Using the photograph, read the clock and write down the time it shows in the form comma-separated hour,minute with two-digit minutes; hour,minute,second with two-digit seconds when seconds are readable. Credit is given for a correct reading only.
10,05
